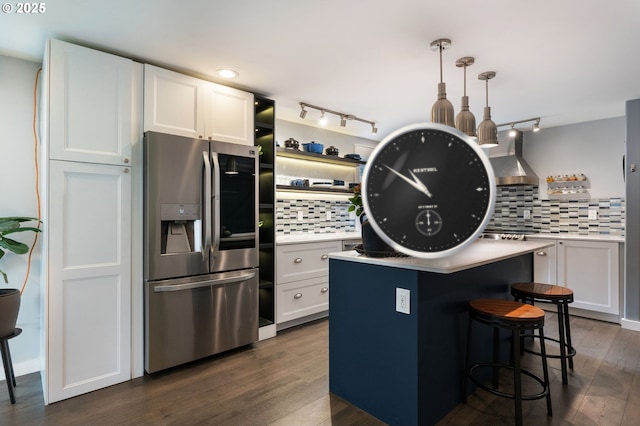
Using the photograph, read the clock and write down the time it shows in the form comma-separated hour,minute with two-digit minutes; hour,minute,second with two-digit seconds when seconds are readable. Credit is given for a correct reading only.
10,51
